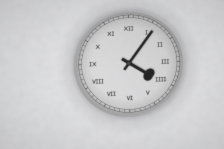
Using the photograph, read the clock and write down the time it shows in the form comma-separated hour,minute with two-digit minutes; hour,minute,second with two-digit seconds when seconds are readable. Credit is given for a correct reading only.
4,06
